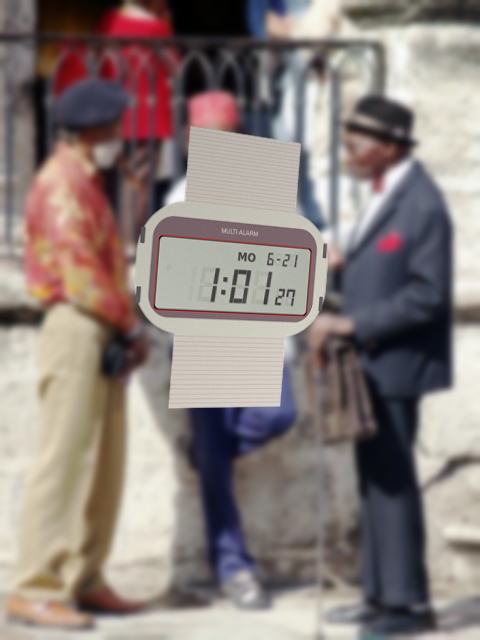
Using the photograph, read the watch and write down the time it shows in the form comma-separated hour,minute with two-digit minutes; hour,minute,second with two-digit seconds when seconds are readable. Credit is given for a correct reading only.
1,01,27
